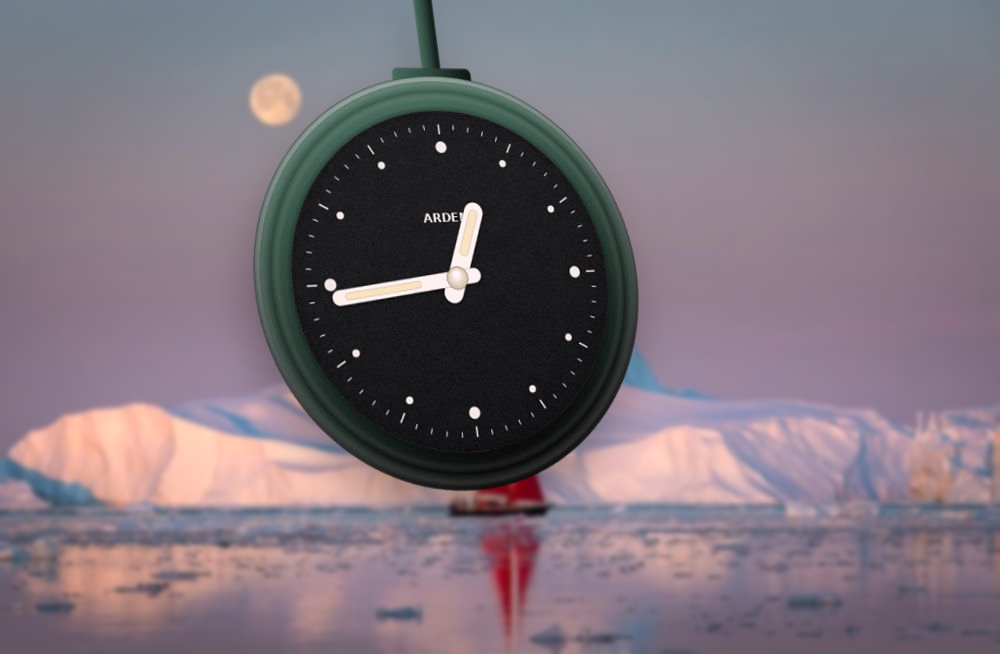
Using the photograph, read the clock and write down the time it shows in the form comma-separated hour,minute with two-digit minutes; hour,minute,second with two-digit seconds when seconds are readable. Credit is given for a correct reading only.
12,44
